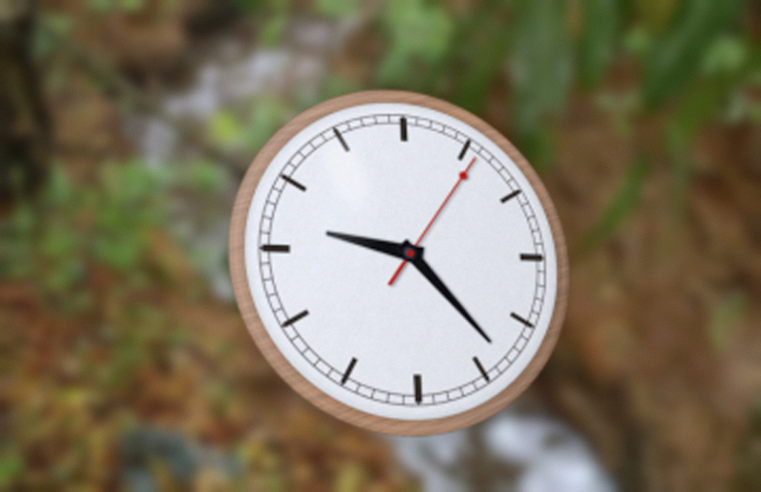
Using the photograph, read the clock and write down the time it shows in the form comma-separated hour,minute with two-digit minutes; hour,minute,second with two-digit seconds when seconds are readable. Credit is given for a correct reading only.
9,23,06
